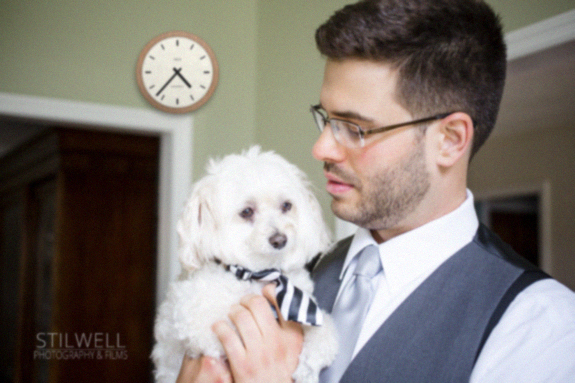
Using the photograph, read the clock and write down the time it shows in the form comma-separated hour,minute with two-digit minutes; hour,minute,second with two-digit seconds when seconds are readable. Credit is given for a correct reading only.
4,37
